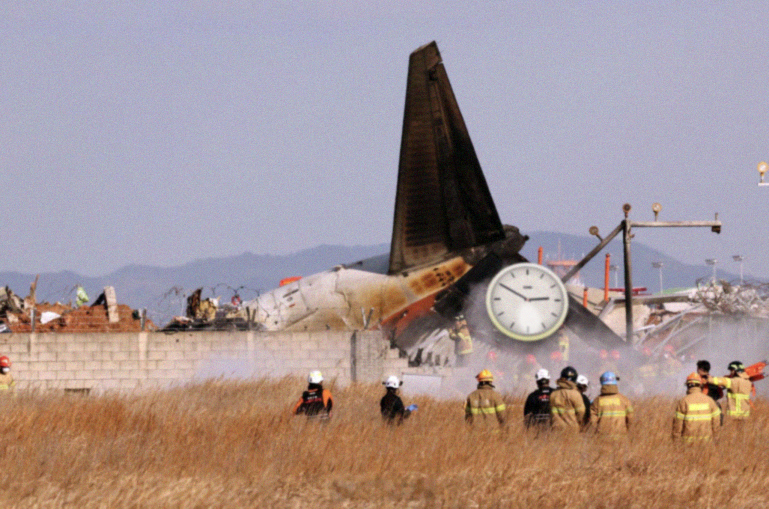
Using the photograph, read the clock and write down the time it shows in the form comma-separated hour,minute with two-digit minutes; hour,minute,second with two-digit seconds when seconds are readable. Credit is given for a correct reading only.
2,50
